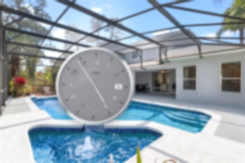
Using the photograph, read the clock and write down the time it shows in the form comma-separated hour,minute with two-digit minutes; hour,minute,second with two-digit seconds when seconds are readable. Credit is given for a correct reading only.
4,54
